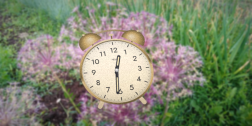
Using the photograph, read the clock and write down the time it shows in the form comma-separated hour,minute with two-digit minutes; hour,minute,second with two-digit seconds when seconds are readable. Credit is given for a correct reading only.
12,31
